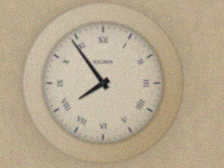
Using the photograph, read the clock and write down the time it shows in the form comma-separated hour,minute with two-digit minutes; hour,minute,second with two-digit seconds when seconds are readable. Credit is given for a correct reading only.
7,54
